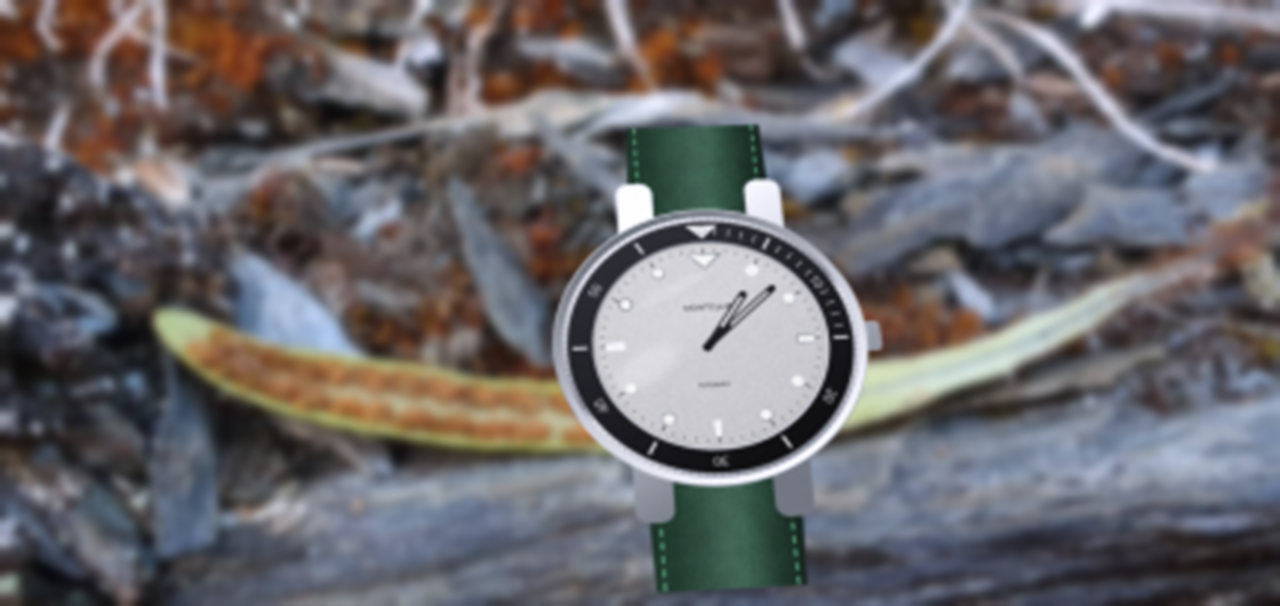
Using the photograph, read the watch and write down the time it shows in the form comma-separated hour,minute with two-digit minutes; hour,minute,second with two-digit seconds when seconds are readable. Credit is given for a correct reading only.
1,08
